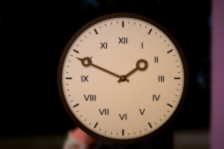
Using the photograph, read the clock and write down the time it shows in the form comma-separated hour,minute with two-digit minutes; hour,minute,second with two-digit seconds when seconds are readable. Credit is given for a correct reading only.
1,49
